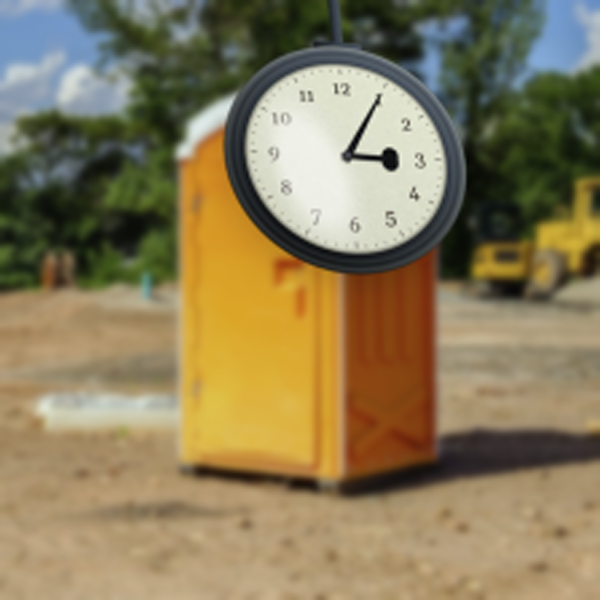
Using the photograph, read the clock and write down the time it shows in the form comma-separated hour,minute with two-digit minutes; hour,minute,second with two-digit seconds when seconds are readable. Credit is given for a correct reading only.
3,05
